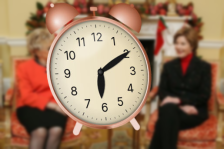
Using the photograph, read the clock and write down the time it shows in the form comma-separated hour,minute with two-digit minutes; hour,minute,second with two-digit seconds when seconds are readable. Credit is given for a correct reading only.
6,10
